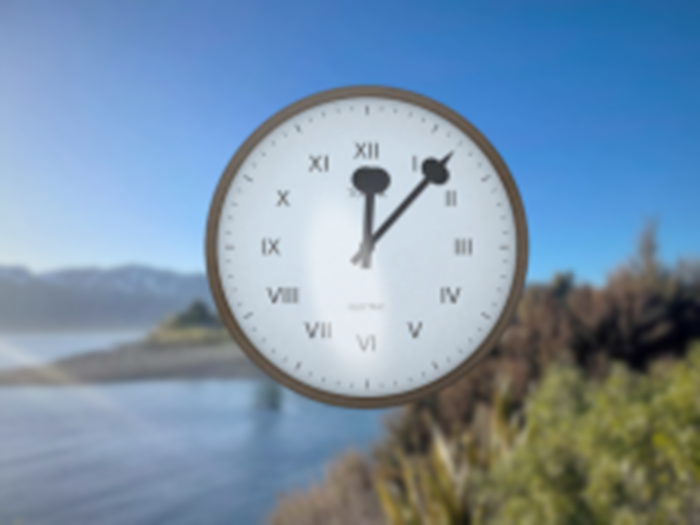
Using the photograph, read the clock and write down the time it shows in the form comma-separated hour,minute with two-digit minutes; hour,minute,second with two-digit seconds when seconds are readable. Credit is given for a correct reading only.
12,07
